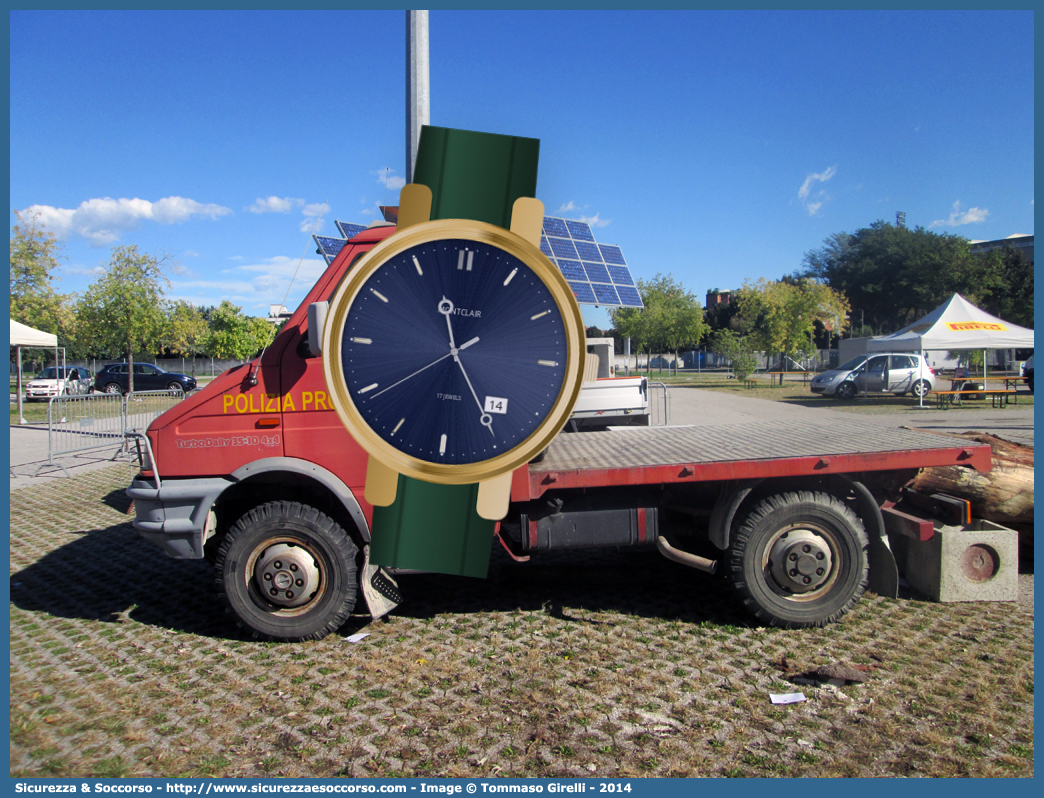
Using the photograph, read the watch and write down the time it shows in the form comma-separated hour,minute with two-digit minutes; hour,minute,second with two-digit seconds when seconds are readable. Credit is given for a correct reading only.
11,24,39
